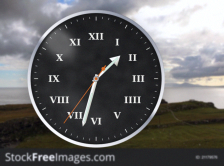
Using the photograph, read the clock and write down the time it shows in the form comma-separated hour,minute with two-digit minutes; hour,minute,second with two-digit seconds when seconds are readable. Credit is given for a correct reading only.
1,32,36
